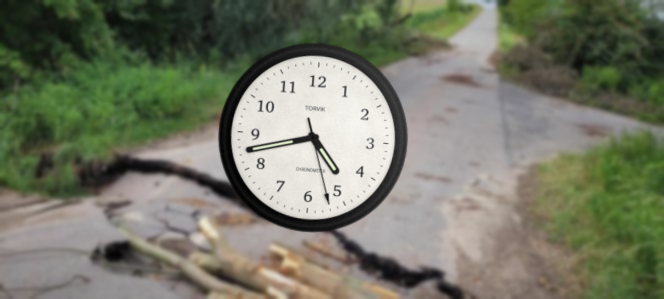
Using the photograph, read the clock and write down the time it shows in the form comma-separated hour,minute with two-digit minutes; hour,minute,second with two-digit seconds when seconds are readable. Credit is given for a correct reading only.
4,42,27
